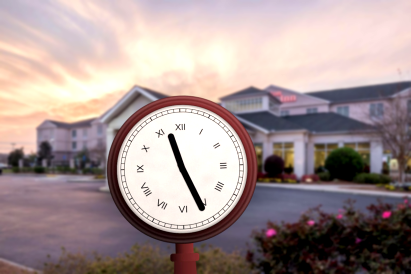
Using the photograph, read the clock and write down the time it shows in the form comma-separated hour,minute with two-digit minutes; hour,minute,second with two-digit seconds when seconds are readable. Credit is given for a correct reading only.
11,26
